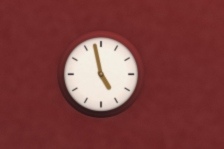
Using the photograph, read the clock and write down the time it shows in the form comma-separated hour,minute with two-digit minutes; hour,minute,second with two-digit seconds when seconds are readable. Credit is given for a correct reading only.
4,58
